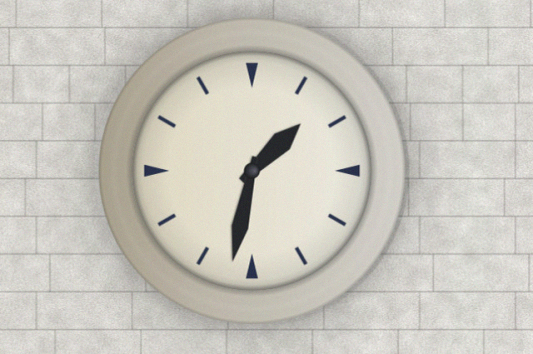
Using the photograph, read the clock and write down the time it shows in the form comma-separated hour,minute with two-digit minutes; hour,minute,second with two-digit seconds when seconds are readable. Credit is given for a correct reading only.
1,32
